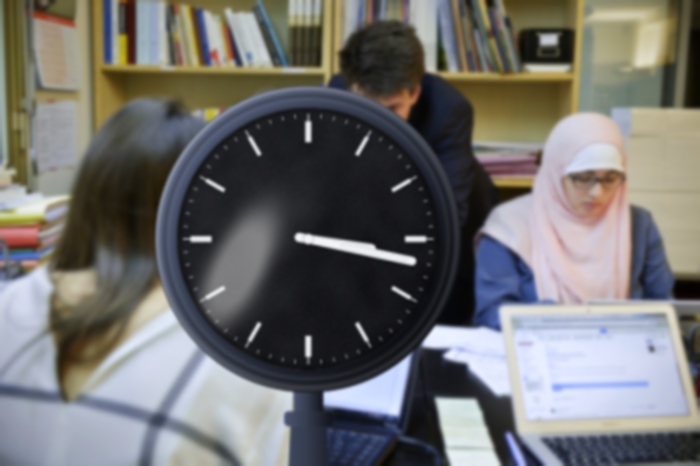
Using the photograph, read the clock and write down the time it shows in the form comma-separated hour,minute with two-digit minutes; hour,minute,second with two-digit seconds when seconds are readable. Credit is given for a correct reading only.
3,17
